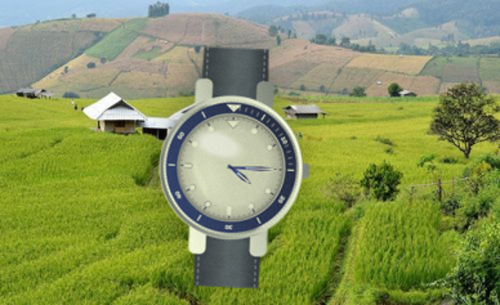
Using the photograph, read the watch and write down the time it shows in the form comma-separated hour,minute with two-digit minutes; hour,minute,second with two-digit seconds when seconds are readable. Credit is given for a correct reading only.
4,15
